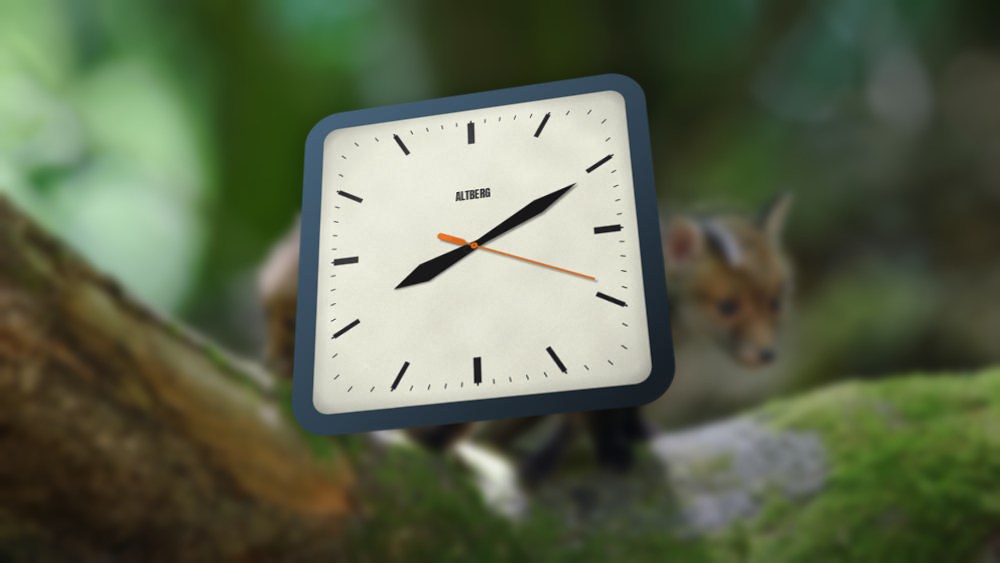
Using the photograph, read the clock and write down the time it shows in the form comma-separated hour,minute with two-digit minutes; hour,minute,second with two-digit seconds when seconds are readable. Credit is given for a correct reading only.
8,10,19
